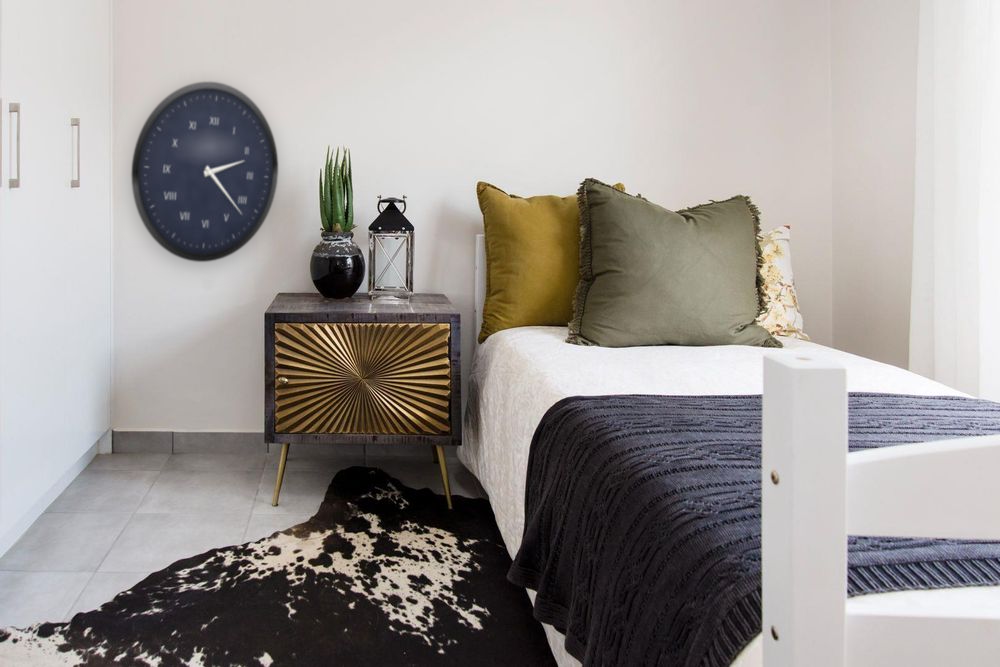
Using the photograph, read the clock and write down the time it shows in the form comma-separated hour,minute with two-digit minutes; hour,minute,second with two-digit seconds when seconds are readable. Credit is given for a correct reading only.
2,22
